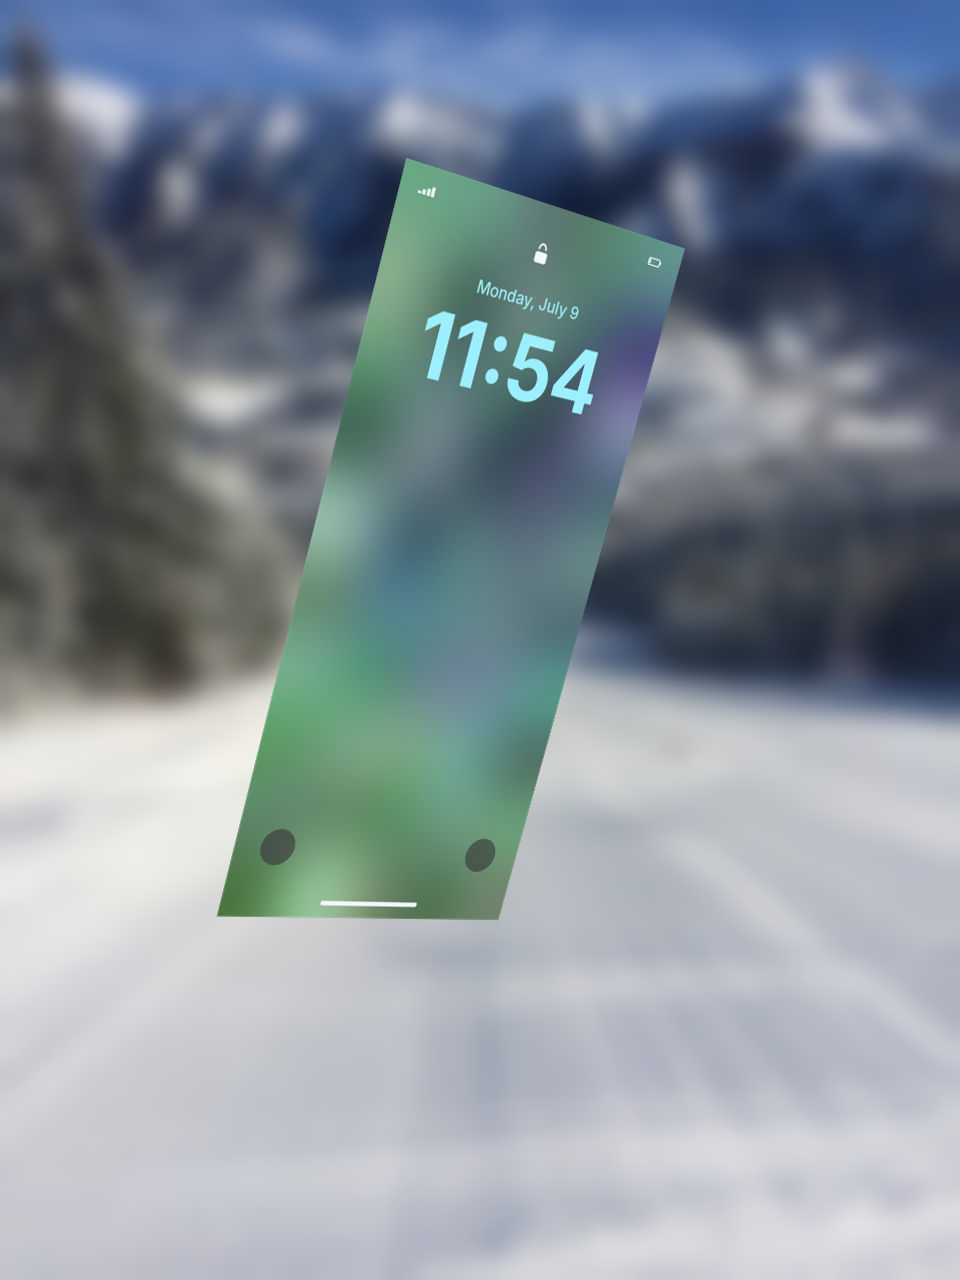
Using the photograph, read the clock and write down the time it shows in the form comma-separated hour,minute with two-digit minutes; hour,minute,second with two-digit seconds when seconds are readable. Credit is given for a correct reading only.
11,54
